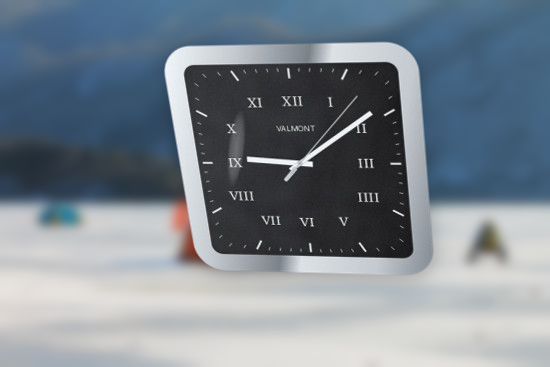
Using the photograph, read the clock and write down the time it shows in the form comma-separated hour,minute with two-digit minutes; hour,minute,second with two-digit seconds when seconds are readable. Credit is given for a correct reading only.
9,09,07
